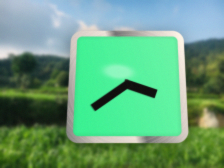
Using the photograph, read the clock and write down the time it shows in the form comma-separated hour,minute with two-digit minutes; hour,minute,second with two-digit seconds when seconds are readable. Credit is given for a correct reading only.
3,39
